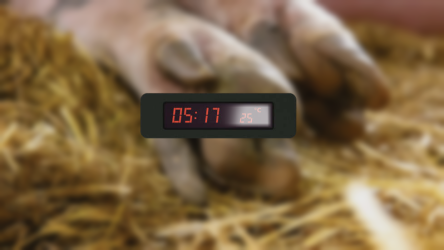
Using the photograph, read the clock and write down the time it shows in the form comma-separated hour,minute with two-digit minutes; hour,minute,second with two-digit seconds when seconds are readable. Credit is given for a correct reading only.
5,17
